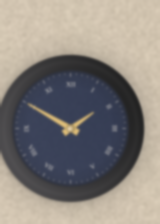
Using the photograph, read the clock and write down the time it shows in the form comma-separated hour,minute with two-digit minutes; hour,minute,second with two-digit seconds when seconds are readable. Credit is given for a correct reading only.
1,50
